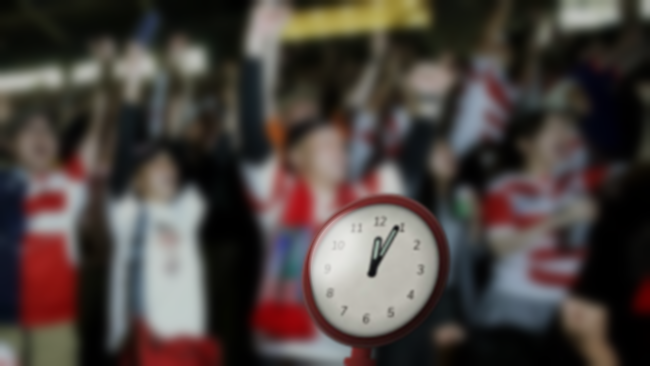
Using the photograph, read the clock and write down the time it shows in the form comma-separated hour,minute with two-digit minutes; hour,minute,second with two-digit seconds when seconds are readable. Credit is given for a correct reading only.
12,04
